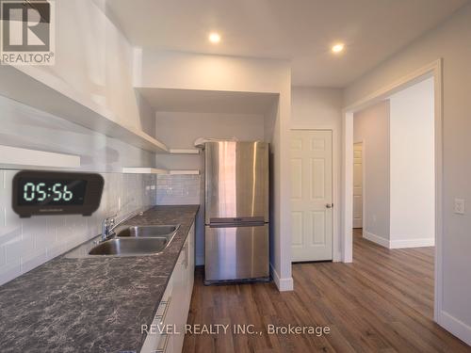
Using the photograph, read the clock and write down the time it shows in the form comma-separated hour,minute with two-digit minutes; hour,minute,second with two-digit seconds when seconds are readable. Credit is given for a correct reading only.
5,56
